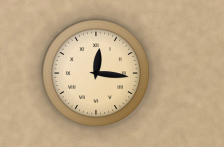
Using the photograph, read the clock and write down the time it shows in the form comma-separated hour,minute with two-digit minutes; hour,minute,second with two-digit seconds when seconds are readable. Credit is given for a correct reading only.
12,16
